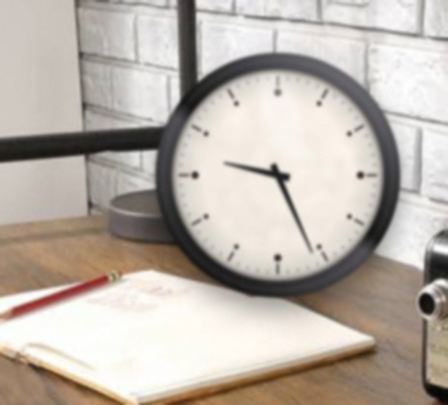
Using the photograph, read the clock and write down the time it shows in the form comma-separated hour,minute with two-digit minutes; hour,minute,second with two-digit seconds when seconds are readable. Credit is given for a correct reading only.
9,26
